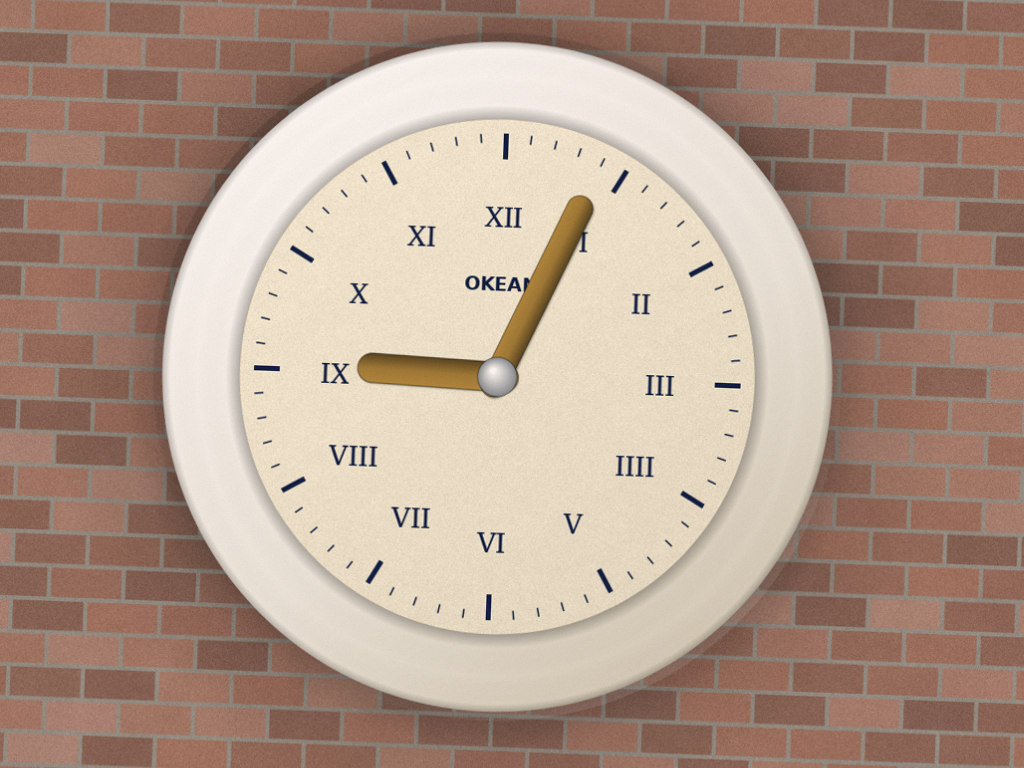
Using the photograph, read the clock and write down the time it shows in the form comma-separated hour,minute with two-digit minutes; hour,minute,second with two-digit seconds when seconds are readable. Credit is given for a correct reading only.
9,04
